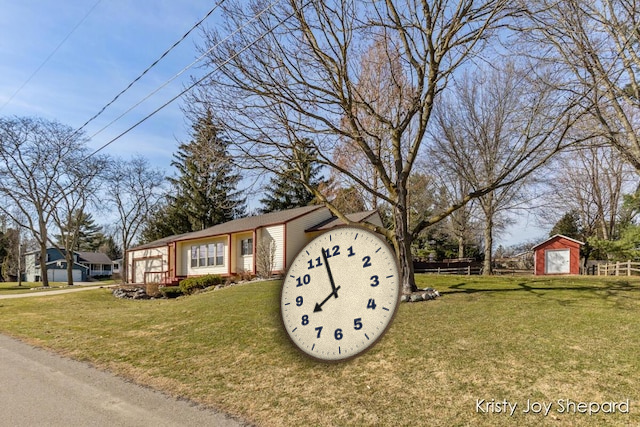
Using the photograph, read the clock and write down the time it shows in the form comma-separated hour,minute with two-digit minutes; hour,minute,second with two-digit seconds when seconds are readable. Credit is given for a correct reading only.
7,58
